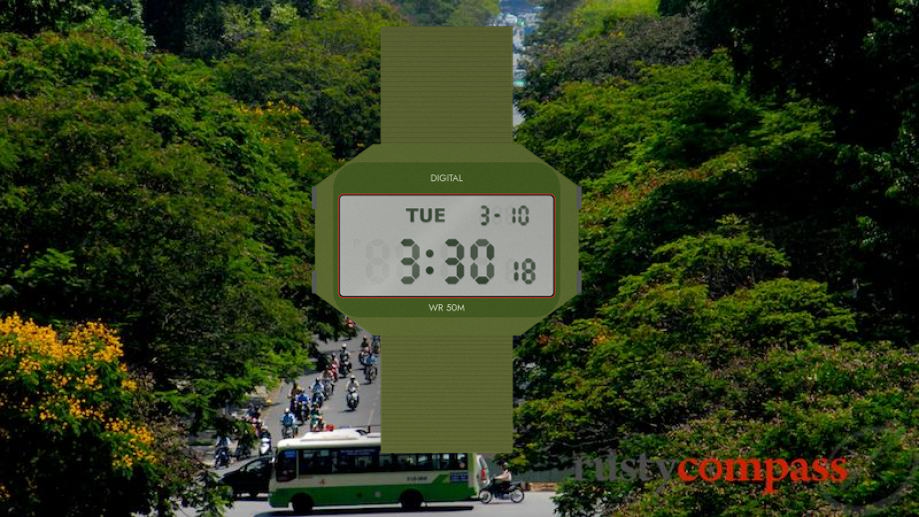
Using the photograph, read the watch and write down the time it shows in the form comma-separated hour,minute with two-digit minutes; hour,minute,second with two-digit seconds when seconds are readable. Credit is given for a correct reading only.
3,30,18
